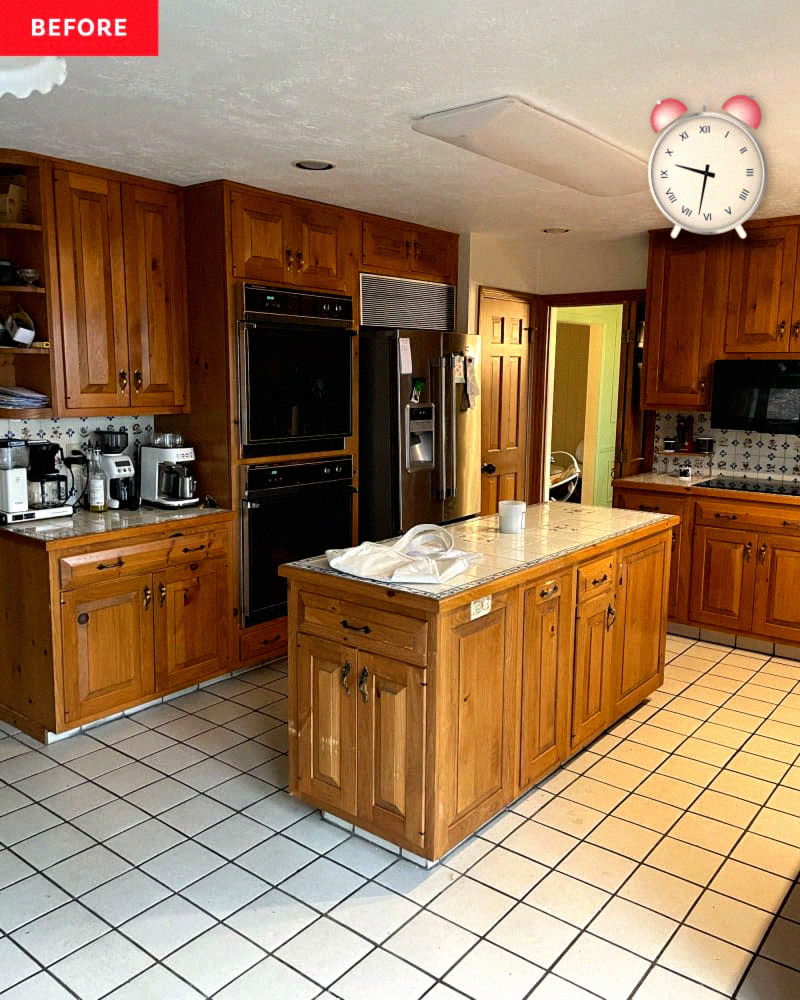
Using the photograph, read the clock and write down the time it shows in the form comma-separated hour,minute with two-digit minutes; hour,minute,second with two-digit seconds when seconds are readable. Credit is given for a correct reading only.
9,32
